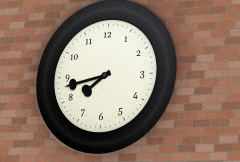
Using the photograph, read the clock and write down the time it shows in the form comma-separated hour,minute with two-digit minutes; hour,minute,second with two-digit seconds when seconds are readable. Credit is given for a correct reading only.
7,43
